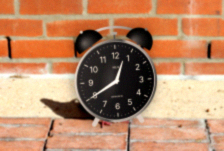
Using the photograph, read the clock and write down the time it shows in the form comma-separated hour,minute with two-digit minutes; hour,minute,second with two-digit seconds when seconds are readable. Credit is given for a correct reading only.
12,40
